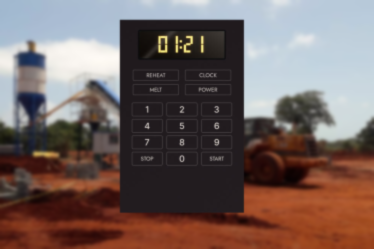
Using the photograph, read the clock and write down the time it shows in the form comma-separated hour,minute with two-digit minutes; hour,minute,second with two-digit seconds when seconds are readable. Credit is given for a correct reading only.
1,21
